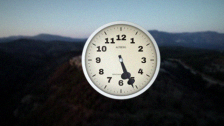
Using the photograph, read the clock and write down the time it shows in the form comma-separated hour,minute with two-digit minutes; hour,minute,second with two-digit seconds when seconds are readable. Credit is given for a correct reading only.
5,26
